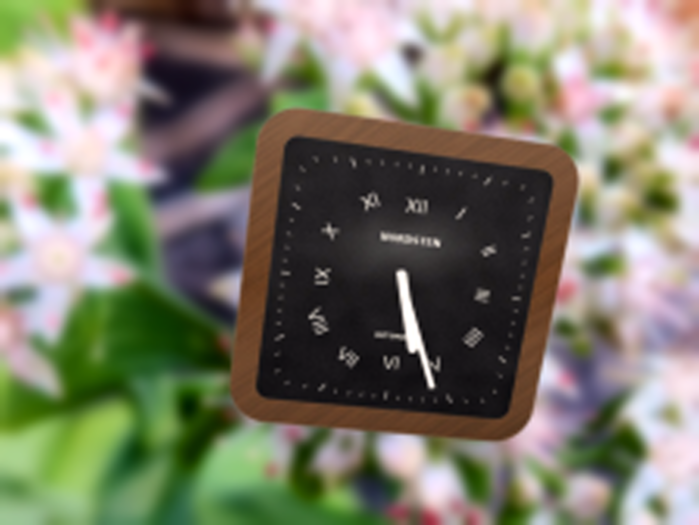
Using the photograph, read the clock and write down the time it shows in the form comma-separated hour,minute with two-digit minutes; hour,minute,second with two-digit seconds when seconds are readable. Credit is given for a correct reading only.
5,26
